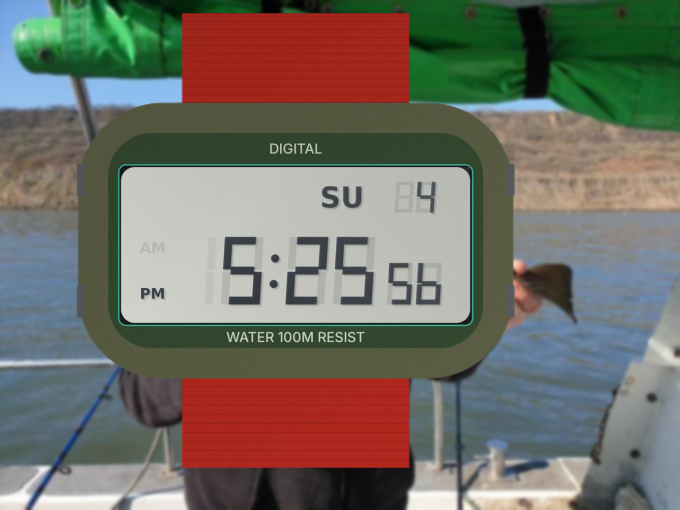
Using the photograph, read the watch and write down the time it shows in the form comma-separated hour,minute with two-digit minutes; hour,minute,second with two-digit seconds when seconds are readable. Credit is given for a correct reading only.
5,25,56
